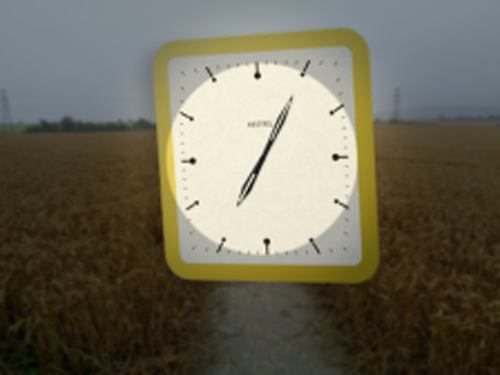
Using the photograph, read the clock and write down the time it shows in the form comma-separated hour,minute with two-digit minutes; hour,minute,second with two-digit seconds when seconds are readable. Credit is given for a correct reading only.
7,05
